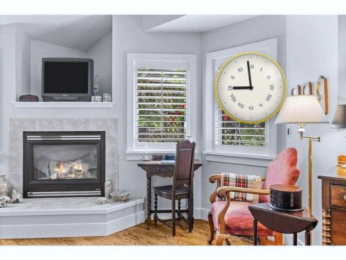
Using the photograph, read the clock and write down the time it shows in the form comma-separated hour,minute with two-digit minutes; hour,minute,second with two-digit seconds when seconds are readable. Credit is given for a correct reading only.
8,59
